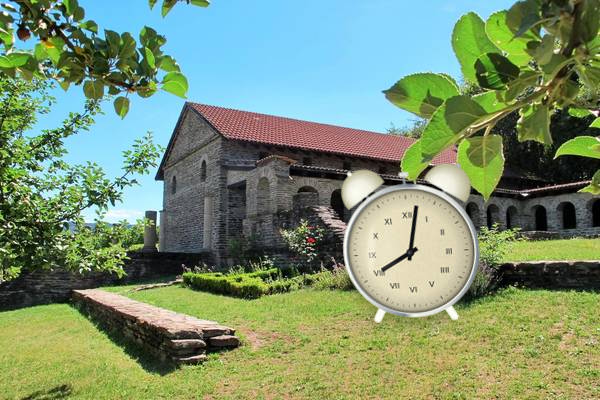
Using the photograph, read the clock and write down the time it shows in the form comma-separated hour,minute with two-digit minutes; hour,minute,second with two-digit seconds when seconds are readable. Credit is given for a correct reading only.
8,02
